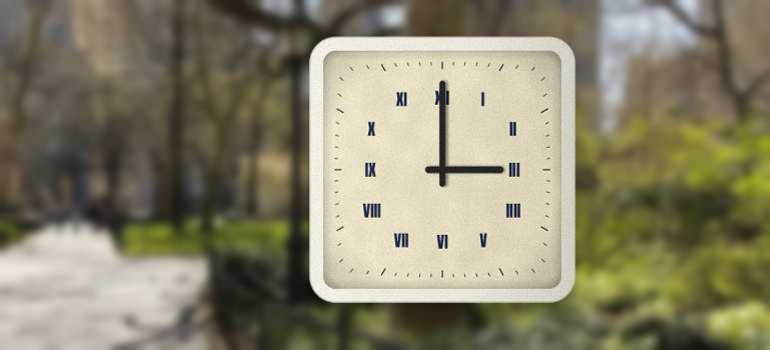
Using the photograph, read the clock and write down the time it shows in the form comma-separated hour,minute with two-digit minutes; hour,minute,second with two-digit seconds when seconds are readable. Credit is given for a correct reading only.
3,00
